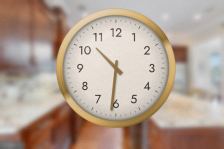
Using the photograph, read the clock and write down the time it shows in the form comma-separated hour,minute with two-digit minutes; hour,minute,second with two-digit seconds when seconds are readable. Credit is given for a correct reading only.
10,31
